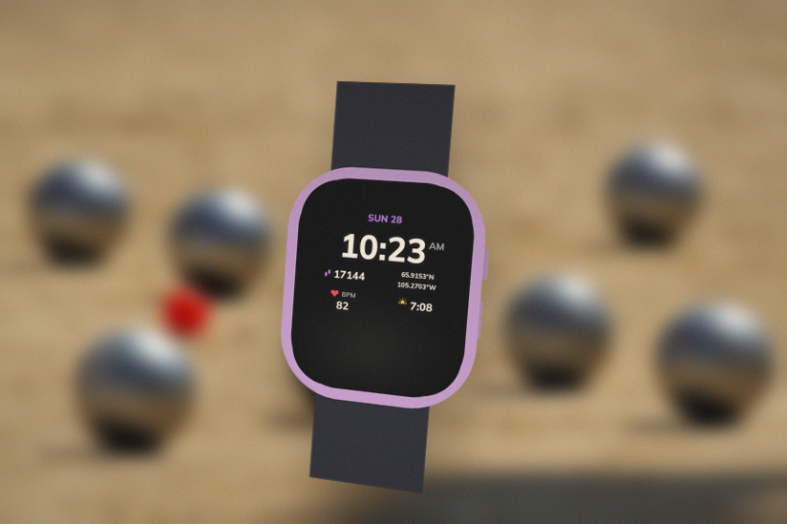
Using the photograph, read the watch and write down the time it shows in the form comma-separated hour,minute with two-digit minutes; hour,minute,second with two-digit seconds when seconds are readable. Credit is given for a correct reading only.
10,23
